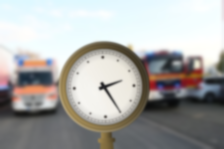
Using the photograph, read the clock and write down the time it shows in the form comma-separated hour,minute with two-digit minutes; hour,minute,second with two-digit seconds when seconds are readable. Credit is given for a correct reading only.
2,25
